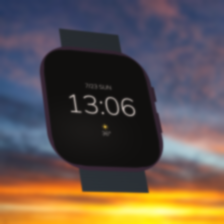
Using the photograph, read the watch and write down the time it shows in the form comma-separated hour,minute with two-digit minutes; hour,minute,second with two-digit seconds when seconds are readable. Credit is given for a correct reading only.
13,06
